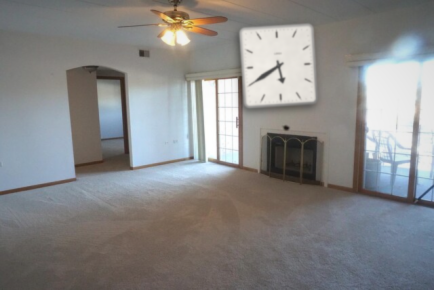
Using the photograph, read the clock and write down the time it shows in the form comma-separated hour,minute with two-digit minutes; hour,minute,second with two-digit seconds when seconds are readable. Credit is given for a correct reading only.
5,40
